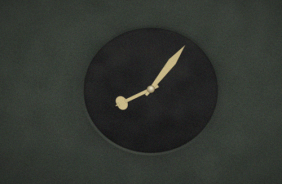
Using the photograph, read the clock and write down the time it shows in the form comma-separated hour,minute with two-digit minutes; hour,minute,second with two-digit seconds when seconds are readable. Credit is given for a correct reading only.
8,06
